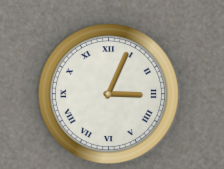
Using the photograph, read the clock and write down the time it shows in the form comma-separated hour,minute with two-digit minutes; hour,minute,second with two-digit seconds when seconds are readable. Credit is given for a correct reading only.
3,04
